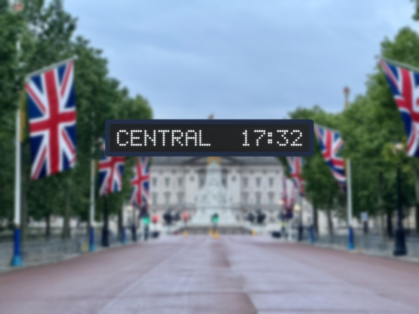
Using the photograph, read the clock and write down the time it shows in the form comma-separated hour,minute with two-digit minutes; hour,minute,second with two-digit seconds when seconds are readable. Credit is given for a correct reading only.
17,32
